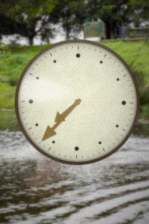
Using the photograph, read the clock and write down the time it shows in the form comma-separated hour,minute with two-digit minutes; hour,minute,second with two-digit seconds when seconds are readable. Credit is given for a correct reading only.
7,37
